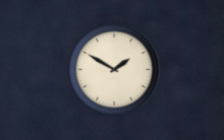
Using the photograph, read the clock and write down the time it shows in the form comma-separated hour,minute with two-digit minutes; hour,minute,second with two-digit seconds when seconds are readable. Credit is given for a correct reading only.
1,50
